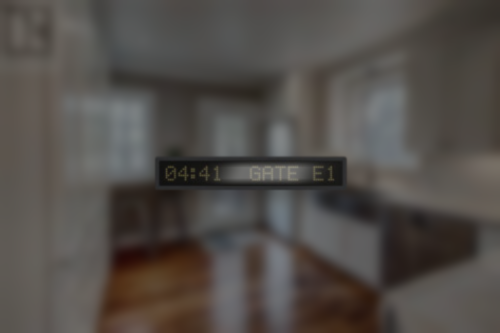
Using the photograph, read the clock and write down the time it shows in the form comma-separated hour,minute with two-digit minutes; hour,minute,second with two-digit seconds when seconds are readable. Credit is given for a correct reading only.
4,41
